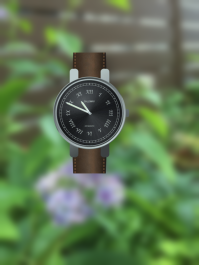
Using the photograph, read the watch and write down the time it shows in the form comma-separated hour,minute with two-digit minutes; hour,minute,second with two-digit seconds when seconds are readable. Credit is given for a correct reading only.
10,49
